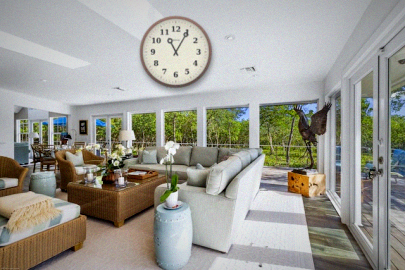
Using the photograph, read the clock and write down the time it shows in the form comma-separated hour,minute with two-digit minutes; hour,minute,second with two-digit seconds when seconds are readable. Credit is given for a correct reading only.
11,05
